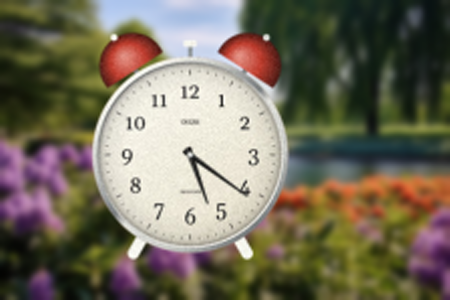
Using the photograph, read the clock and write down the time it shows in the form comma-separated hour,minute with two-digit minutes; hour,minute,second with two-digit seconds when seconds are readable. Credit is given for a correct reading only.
5,21
